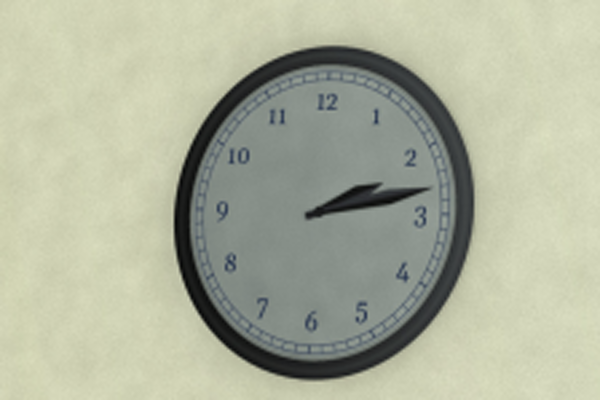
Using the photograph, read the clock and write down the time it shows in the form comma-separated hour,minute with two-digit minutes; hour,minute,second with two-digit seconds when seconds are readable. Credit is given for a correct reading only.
2,13
